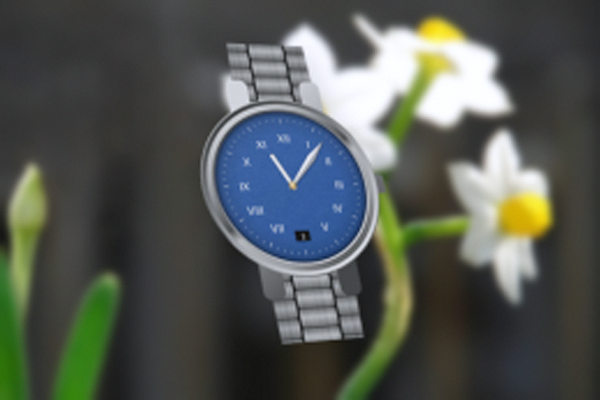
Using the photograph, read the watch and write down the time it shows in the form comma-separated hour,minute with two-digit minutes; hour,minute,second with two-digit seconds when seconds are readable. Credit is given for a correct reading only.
11,07
